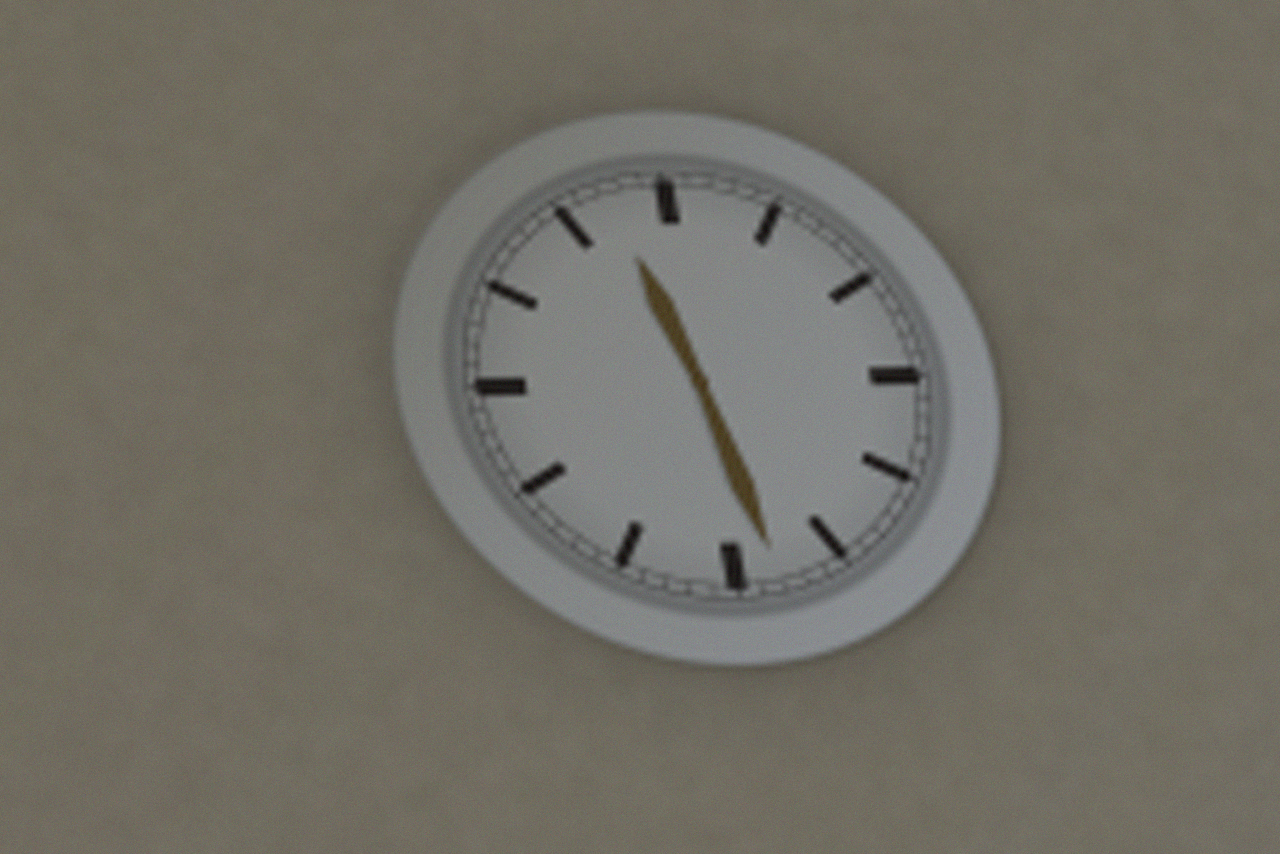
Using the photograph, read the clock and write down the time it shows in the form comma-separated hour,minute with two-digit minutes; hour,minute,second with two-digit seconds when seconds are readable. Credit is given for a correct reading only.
11,28
